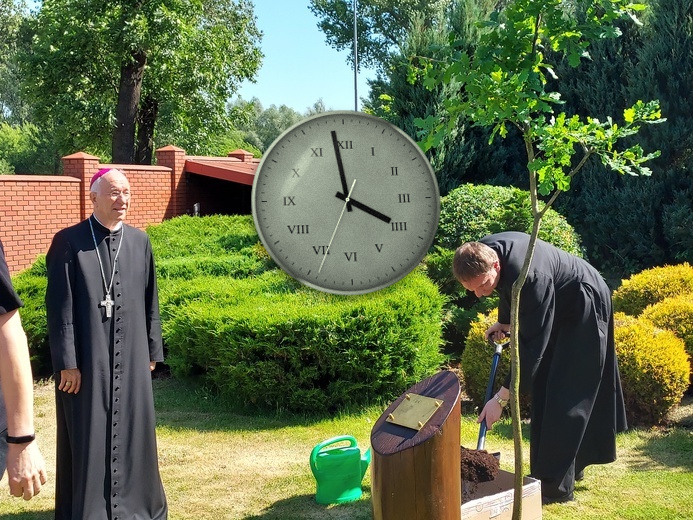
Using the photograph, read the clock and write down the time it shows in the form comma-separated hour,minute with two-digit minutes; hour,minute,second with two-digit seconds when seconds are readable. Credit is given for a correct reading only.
3,58,34
